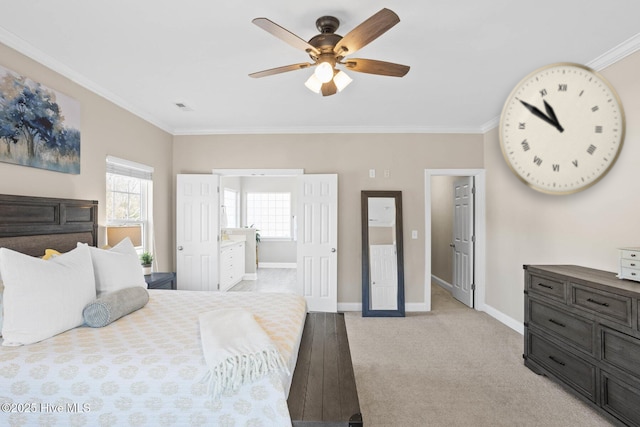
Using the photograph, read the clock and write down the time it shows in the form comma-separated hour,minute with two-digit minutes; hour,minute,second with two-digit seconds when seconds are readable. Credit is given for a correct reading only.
10,50
